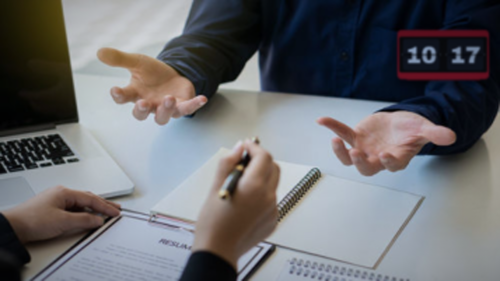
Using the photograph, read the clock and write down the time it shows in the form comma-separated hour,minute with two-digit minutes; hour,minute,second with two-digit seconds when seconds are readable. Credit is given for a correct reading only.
10,17
